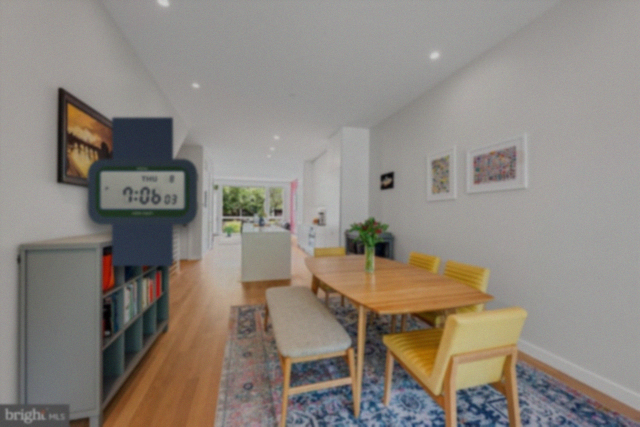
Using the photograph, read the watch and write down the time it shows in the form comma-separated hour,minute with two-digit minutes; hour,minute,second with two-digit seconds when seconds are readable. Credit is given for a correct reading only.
7,06
